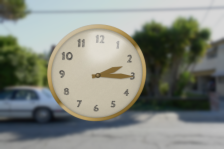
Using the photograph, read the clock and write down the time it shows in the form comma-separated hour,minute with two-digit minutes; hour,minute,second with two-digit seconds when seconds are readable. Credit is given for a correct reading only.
2,15
